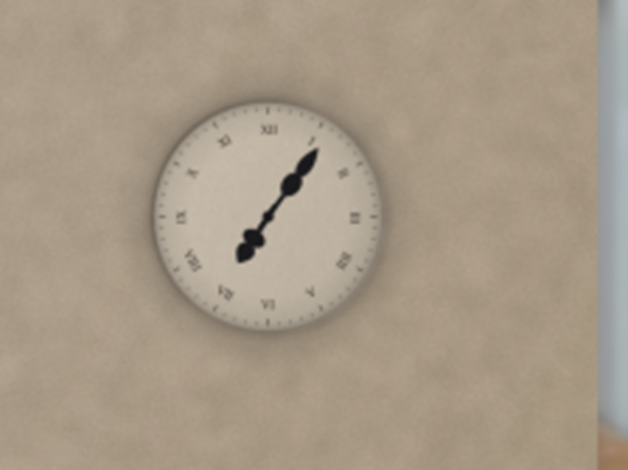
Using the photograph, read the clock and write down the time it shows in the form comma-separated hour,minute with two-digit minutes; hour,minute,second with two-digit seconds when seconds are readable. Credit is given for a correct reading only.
7,06
